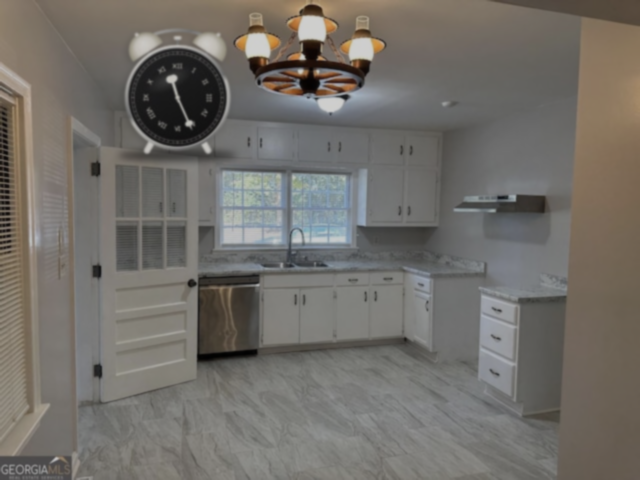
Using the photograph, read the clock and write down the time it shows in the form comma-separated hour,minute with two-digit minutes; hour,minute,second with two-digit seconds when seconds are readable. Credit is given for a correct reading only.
11,26
